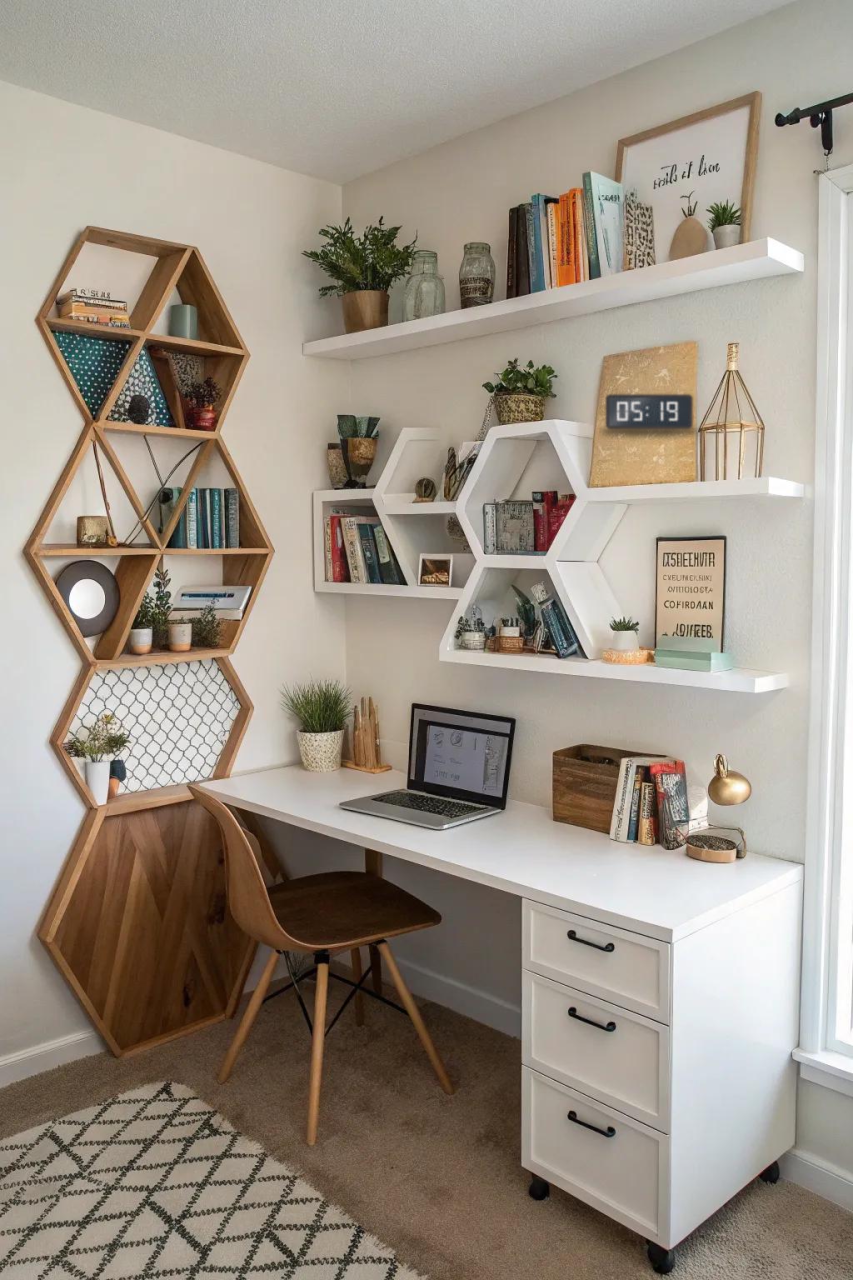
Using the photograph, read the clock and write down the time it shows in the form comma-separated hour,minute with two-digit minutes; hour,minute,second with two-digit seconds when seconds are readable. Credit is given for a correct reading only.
5,19
